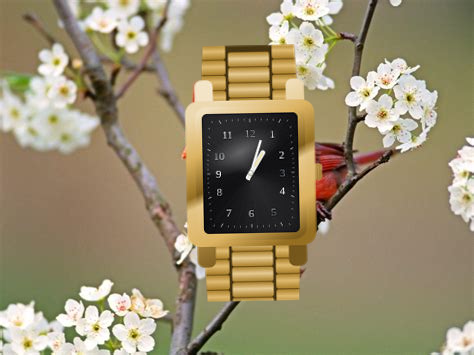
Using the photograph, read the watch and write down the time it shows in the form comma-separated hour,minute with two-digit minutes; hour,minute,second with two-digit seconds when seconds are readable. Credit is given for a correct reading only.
1,03
